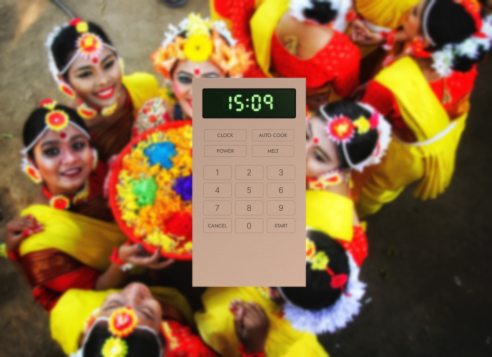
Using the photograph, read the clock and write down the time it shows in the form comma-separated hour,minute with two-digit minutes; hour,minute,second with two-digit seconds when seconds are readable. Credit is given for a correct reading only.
15,09
